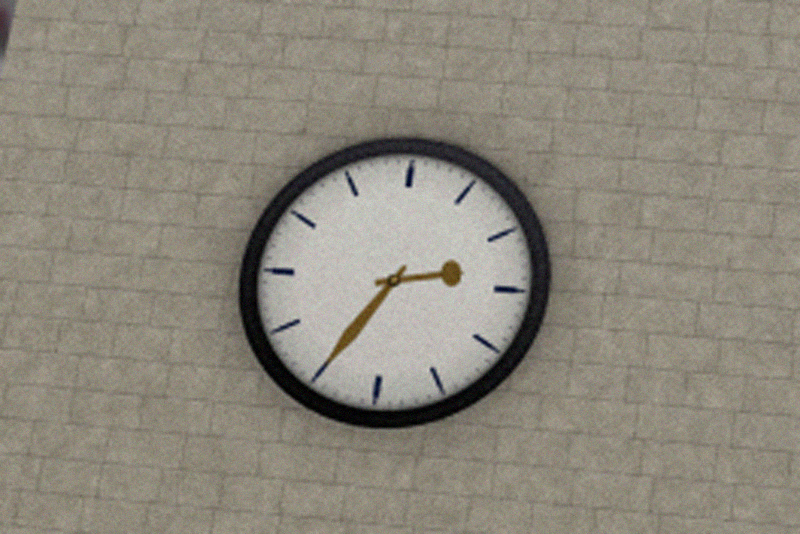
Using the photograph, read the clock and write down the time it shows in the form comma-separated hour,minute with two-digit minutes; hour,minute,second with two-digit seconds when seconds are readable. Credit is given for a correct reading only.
2,35
